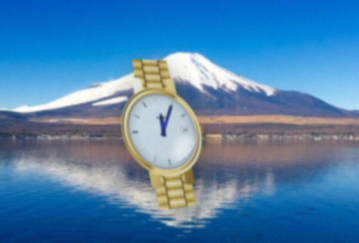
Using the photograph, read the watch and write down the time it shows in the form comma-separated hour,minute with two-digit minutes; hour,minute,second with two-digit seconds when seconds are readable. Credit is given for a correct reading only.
12,05
